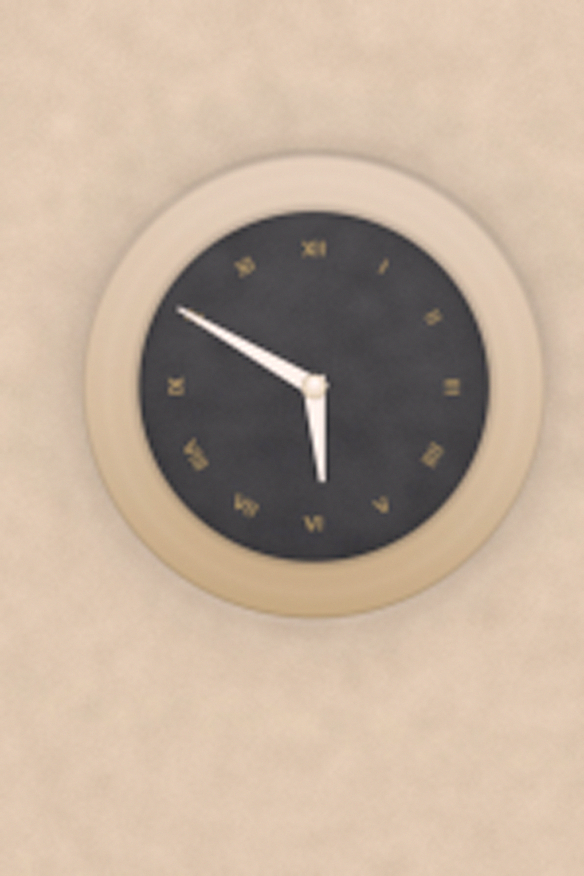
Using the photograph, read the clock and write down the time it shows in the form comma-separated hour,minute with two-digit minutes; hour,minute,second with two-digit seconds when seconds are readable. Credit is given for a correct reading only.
5,50
